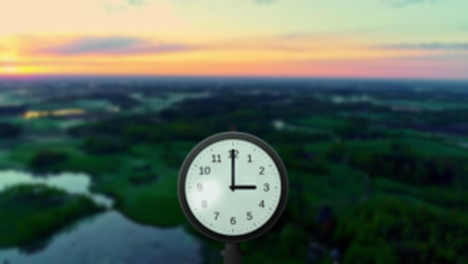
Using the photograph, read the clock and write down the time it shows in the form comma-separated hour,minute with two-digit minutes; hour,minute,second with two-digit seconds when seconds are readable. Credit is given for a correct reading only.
3,00
